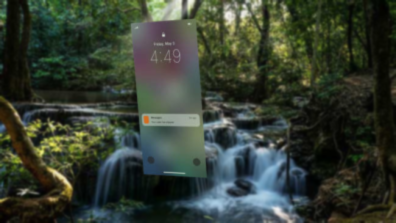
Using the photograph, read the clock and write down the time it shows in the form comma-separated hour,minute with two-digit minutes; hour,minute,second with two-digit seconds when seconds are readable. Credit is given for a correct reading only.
4,49
